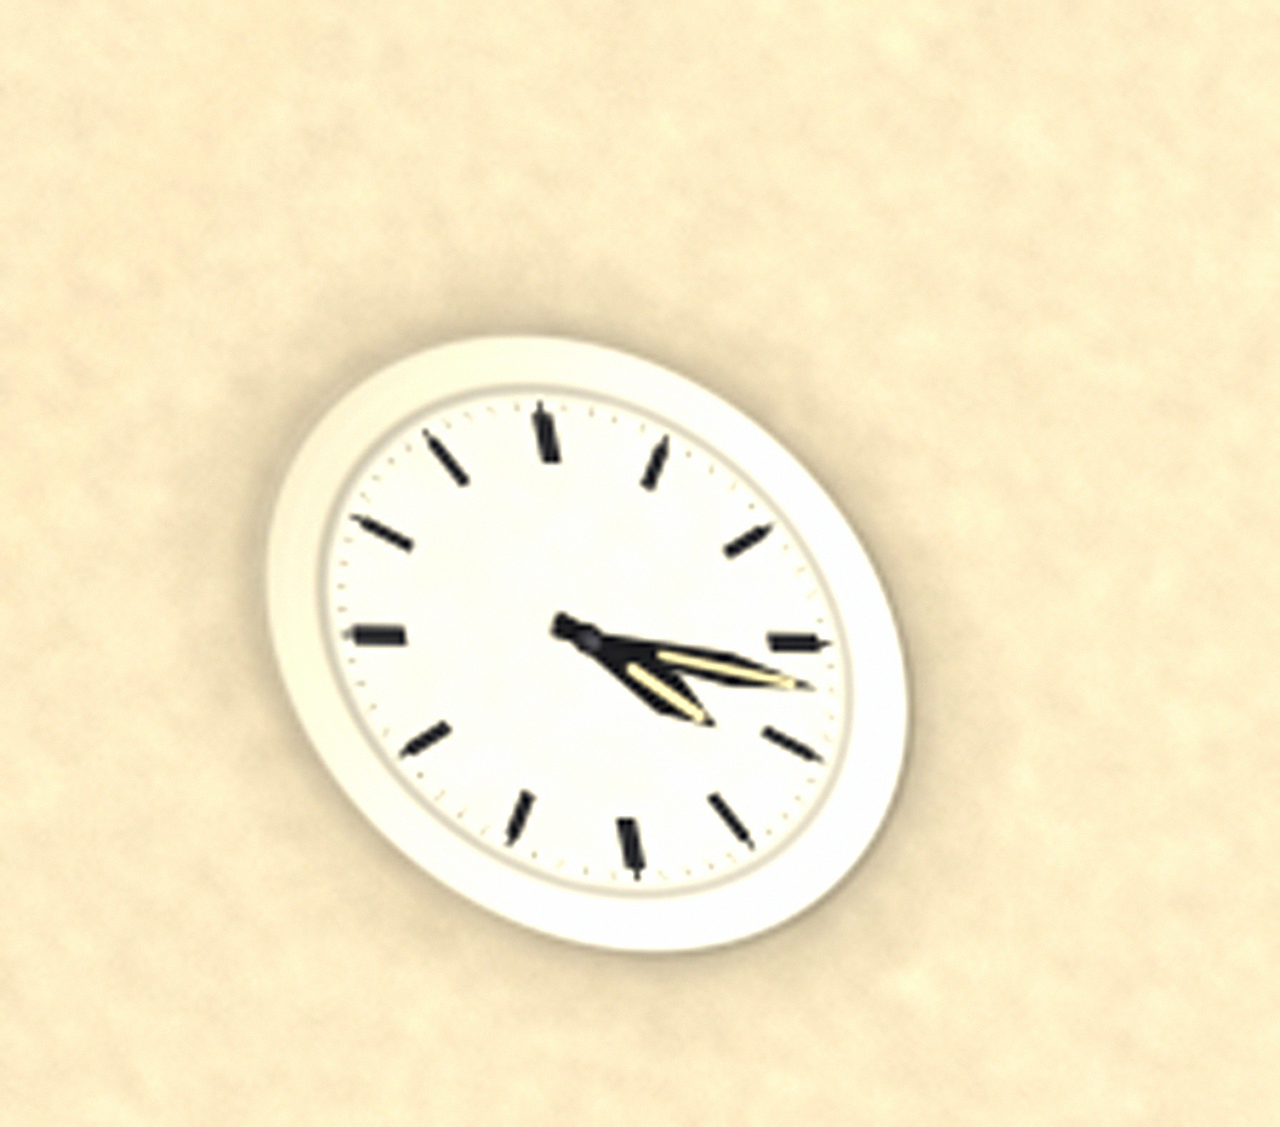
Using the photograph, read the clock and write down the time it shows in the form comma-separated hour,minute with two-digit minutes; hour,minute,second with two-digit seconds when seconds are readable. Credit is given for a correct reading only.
4,17
